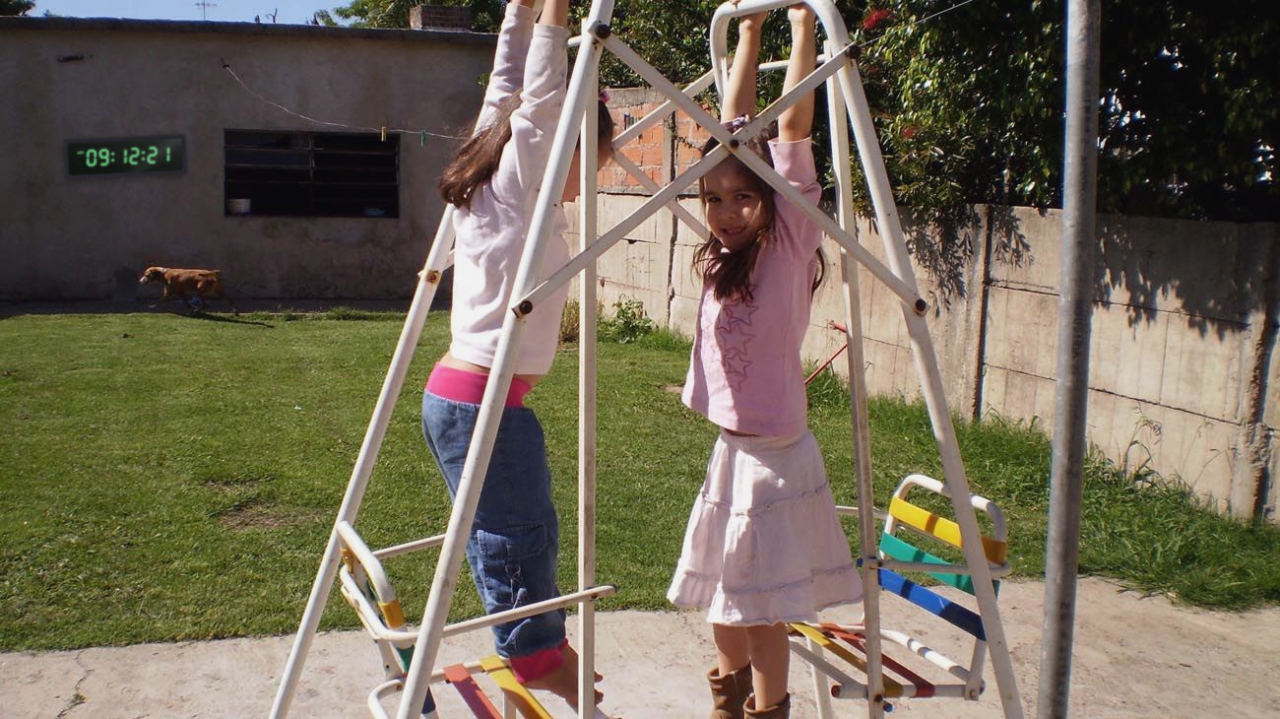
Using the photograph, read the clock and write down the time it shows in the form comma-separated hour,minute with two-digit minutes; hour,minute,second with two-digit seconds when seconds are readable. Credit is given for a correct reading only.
9,12,21
